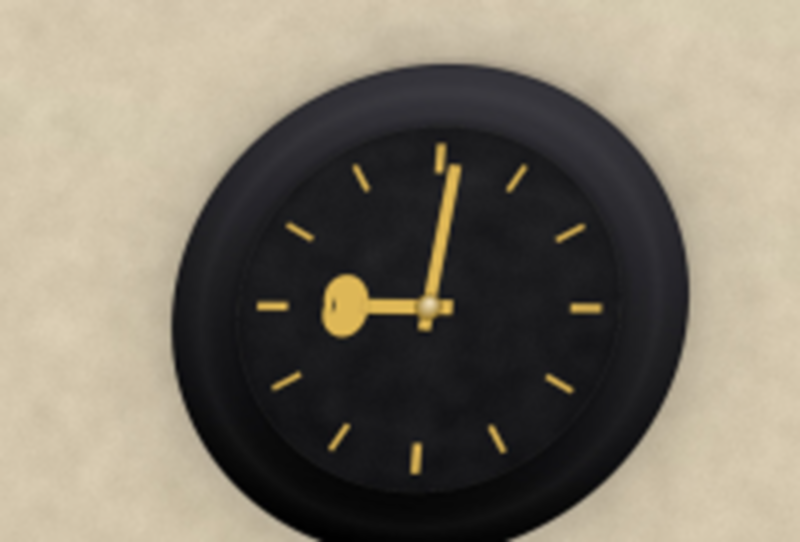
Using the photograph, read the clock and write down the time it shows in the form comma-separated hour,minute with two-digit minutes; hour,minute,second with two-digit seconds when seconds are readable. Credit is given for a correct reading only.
9,01
